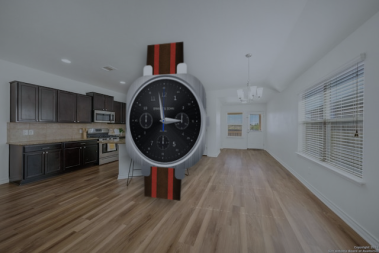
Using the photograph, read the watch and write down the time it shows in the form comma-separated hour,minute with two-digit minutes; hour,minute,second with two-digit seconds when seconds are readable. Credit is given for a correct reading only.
2,58
